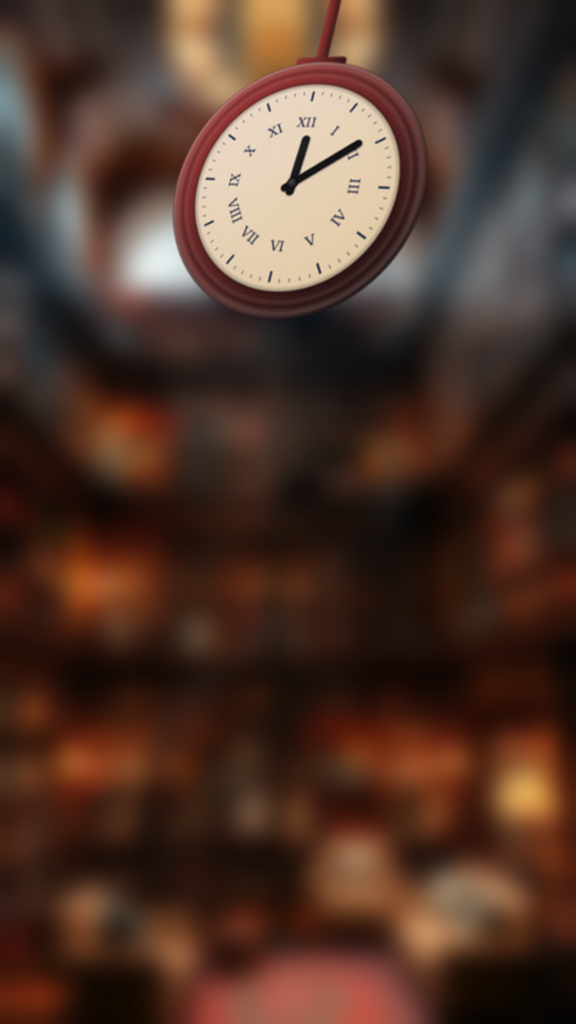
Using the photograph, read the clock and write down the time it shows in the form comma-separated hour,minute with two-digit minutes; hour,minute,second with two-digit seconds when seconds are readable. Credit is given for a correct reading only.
12,09
